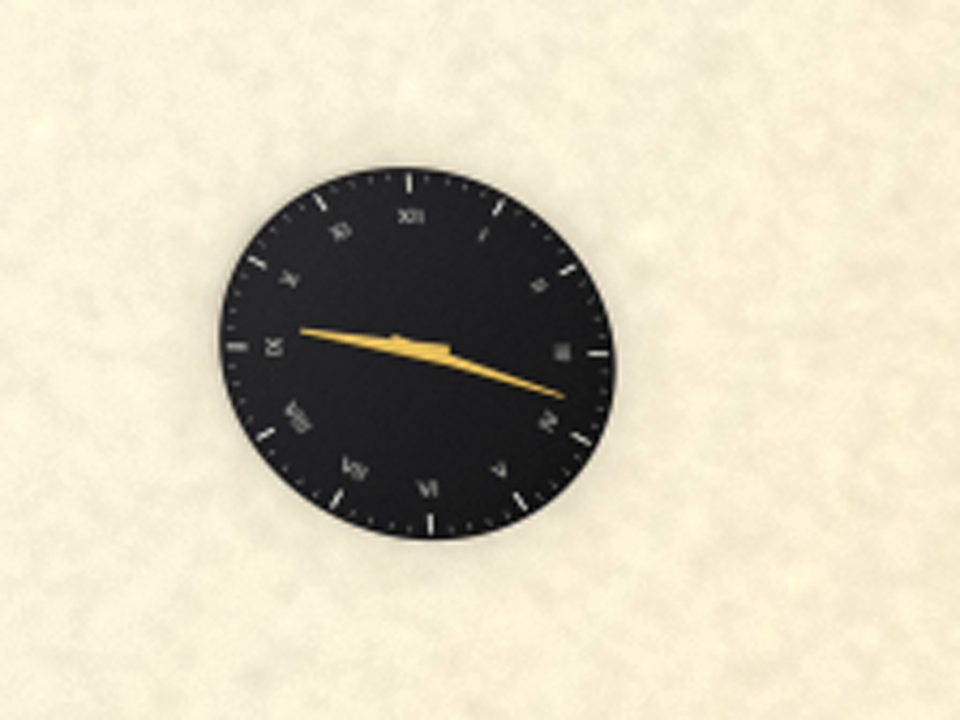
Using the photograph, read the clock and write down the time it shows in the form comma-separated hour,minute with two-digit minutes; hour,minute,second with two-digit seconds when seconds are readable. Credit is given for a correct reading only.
9,18
